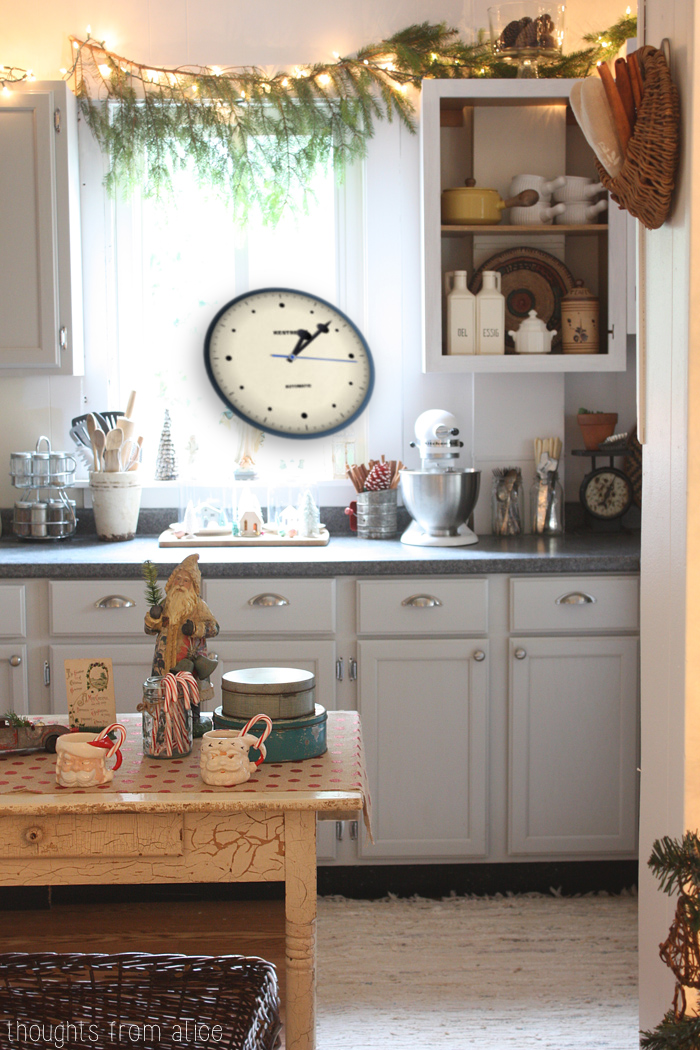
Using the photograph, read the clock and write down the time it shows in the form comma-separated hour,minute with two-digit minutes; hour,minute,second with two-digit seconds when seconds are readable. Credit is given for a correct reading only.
1,08,16
